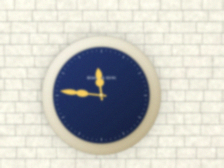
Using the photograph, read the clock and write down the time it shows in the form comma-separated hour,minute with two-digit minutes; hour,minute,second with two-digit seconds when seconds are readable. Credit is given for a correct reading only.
11,46
